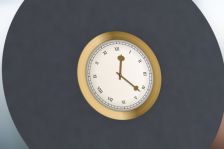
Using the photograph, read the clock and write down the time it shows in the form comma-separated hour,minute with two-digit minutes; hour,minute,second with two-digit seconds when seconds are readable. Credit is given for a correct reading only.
12,22
